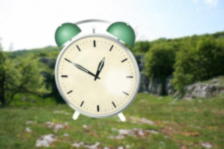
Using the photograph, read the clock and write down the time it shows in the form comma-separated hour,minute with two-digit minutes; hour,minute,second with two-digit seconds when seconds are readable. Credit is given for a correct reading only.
12,50
